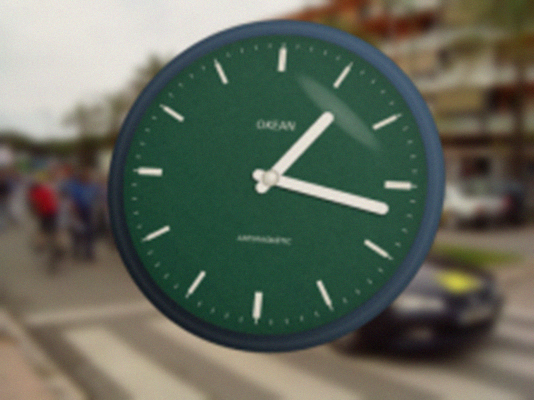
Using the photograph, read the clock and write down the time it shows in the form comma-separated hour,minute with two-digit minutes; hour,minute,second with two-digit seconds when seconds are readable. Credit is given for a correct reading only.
1,17
